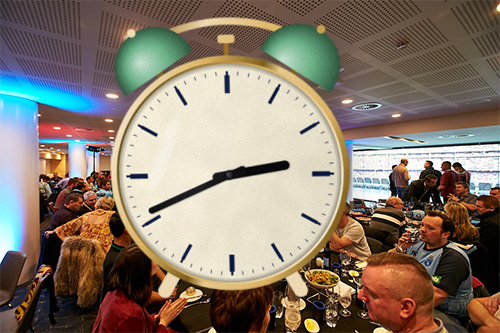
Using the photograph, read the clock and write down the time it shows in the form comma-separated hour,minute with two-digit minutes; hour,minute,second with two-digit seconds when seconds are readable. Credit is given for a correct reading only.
2,41
